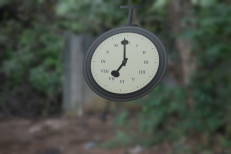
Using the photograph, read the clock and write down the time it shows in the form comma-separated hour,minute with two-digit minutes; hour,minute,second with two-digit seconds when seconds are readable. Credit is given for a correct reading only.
6,59
